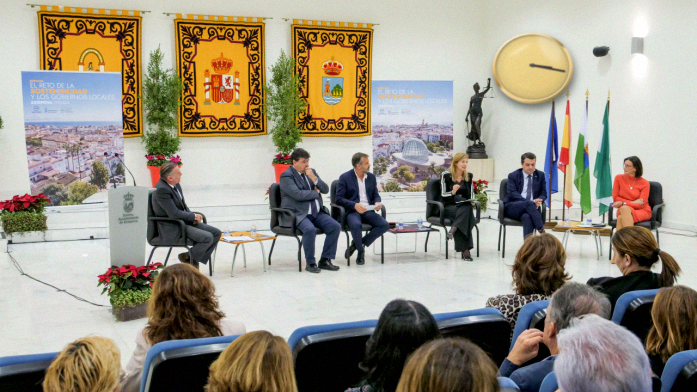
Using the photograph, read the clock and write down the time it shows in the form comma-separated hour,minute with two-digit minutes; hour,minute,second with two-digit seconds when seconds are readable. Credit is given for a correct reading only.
3,17
